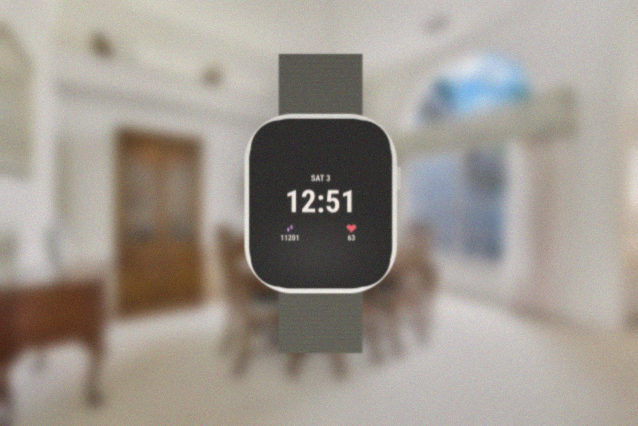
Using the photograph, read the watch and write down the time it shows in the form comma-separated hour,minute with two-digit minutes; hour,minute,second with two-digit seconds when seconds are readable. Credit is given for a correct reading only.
12,51
